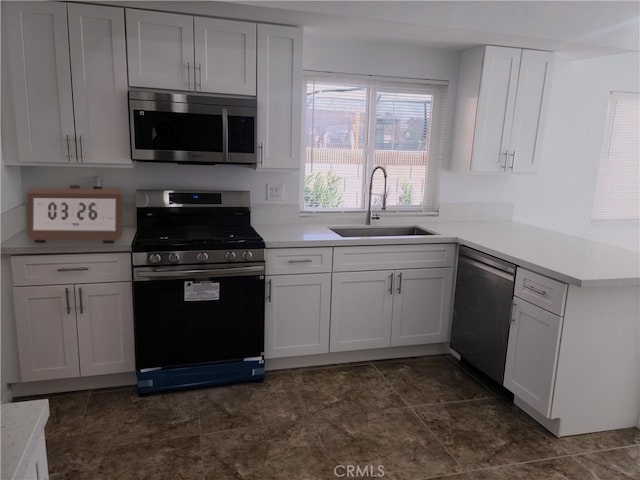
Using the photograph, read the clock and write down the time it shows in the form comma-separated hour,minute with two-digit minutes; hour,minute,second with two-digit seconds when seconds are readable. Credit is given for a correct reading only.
3,26
